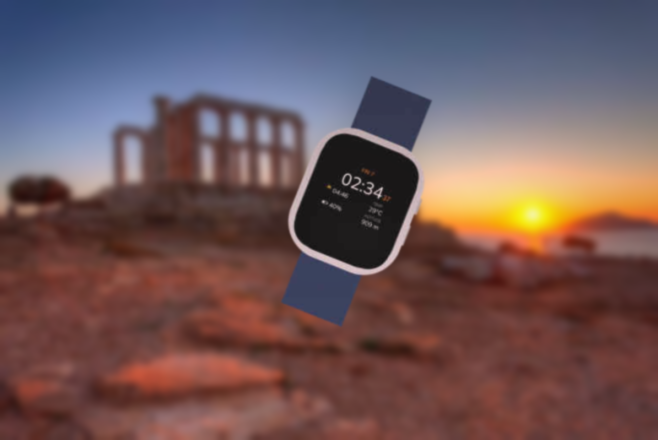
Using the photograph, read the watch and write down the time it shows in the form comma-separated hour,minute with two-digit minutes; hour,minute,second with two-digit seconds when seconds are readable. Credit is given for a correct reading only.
2,34
